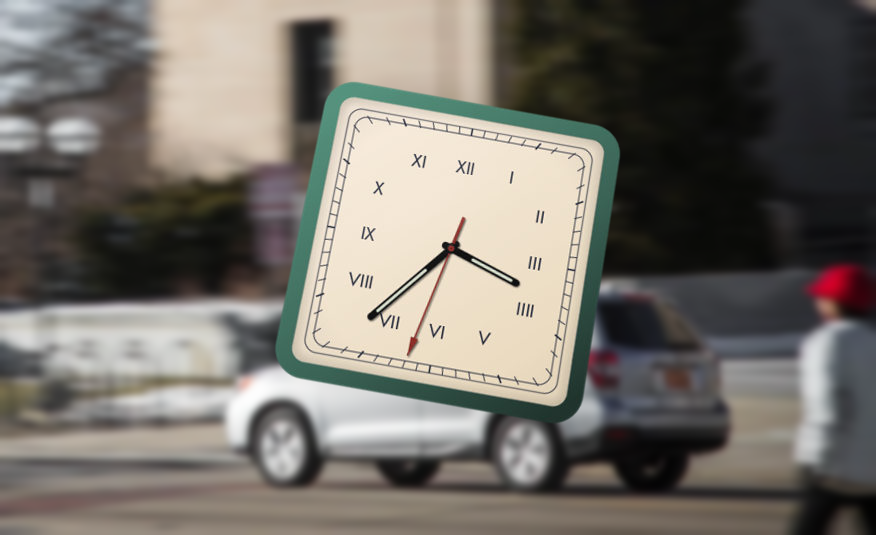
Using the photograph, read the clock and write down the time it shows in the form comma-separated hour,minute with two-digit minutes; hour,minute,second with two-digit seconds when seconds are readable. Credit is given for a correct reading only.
3,36,32
